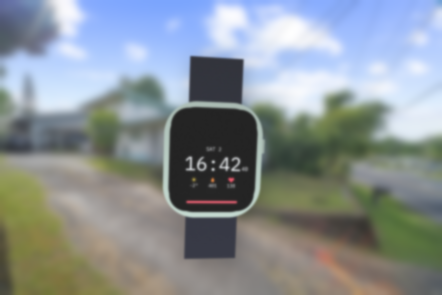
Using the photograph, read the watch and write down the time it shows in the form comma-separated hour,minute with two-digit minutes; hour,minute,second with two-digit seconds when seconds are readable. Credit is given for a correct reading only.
16,42
